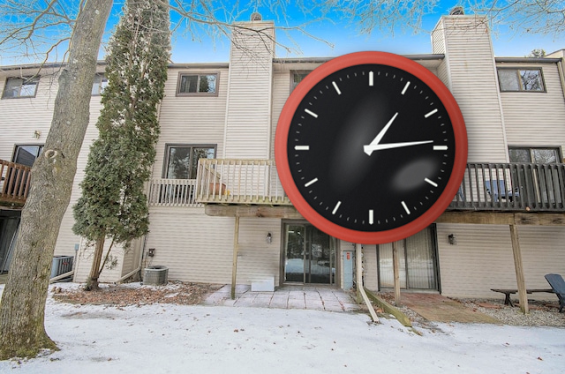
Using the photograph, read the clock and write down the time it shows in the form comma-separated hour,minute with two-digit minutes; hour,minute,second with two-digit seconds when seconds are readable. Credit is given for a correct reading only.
1,14
